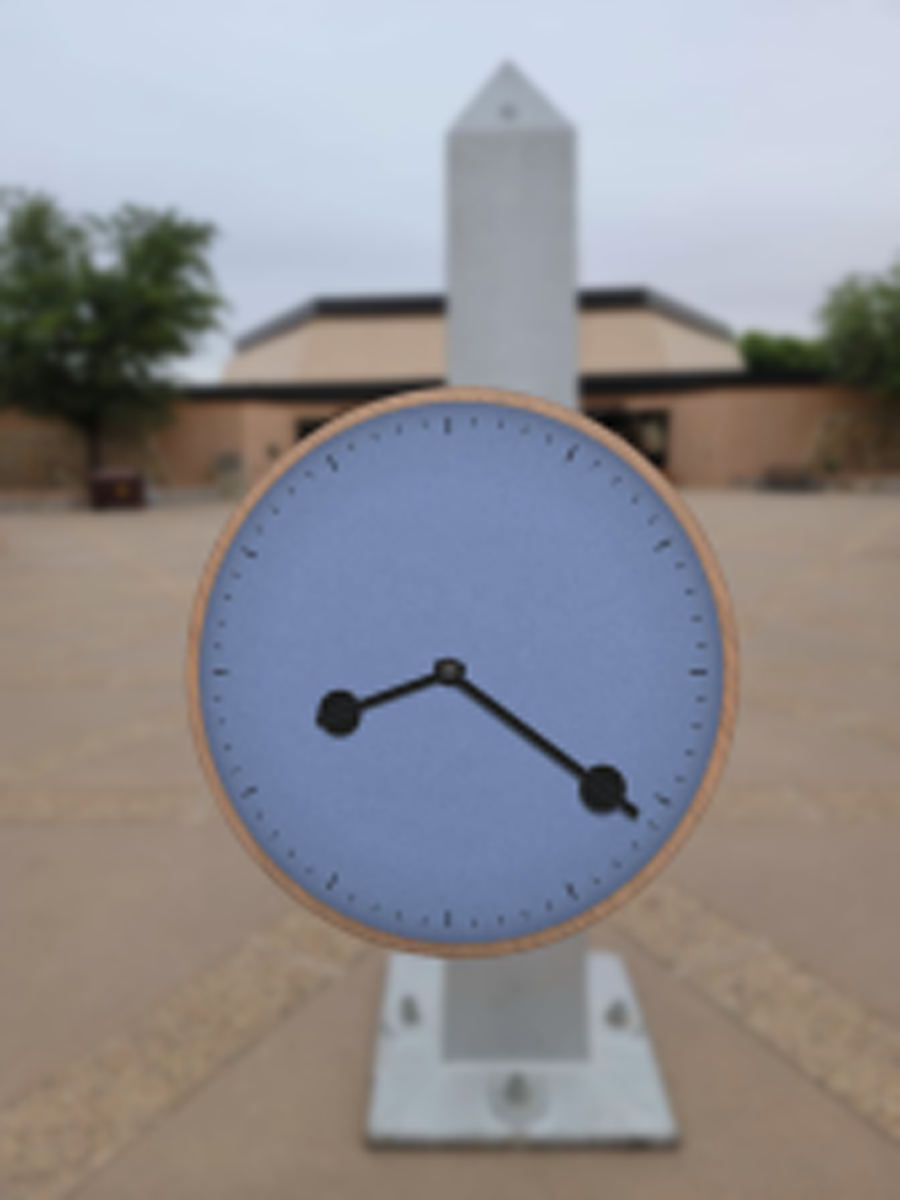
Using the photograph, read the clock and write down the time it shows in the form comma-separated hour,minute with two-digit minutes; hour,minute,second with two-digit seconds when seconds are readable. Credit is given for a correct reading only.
8,21
